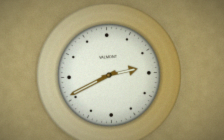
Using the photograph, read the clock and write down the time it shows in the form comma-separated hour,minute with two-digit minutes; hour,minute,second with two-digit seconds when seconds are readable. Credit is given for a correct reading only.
2,41
